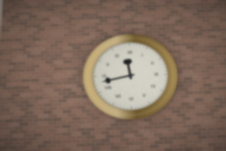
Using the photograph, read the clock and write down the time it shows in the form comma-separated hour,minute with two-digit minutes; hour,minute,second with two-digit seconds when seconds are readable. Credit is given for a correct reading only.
11,43
